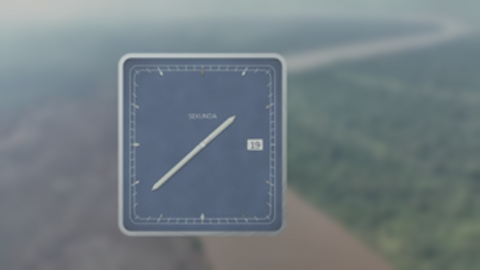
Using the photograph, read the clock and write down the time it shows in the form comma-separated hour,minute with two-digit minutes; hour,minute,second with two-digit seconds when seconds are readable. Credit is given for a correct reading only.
1,38
